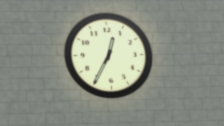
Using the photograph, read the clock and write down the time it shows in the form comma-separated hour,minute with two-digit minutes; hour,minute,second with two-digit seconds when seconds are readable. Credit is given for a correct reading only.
12,35
